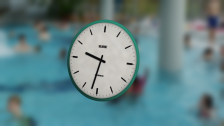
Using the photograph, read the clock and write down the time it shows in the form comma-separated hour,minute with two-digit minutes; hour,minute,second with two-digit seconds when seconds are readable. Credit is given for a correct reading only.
9,32
